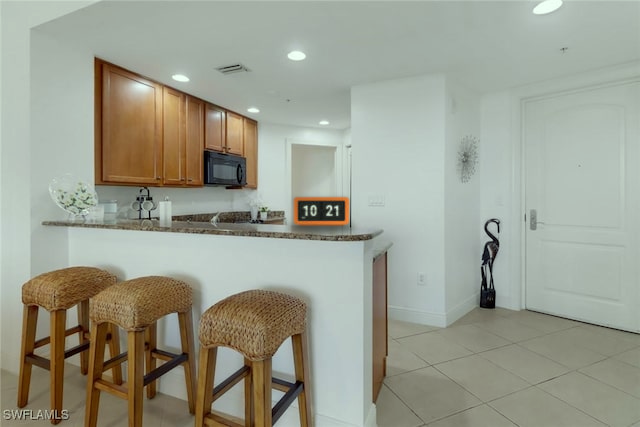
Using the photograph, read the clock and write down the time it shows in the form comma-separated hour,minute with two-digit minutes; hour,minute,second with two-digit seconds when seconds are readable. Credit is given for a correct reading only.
10,21
